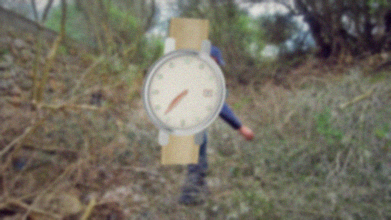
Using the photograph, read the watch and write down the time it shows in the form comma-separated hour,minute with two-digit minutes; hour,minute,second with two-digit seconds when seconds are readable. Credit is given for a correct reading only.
7,37
